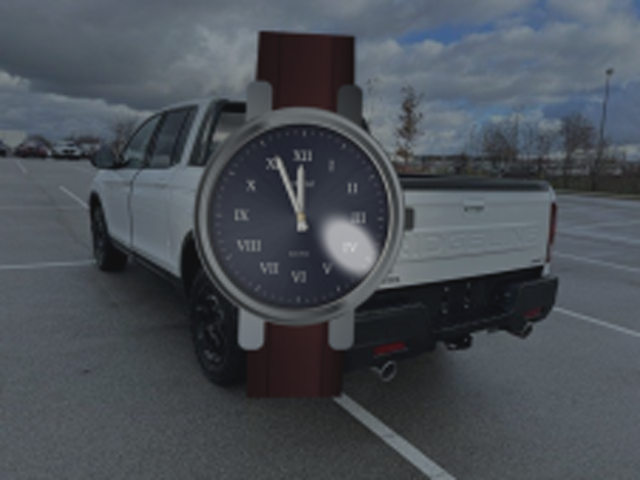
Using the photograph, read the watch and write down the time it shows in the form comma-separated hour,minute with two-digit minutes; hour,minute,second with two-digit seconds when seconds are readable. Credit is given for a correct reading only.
11,56
